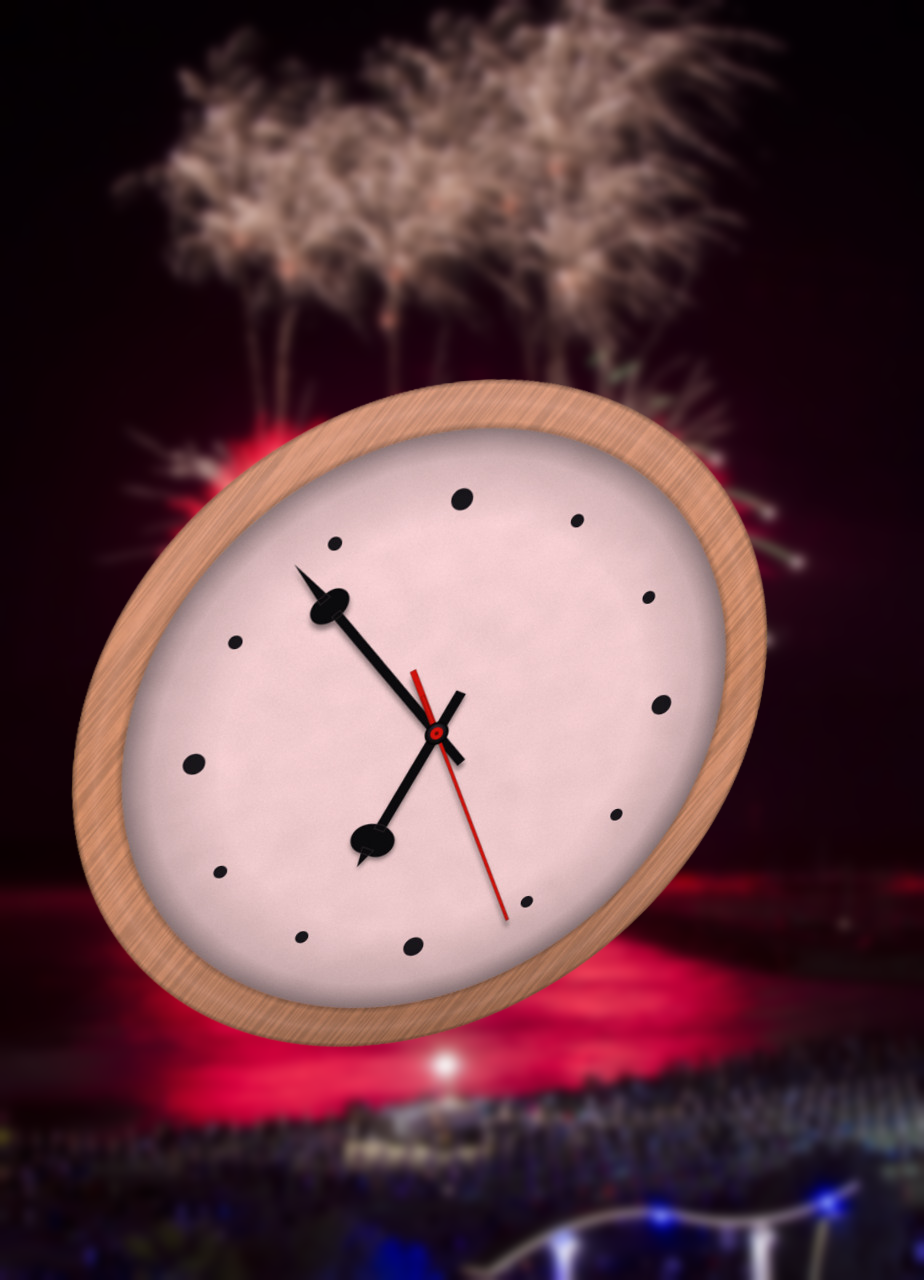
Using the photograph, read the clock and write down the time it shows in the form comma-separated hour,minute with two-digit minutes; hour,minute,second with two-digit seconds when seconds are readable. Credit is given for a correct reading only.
6,53,26
